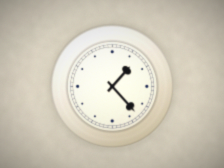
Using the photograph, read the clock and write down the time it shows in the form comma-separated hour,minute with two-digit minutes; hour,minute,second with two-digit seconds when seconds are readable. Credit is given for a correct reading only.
1,23
